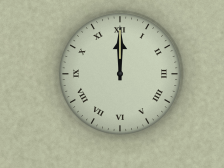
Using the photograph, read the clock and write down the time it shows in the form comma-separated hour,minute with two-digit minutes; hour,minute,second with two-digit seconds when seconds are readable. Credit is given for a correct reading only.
12,00
